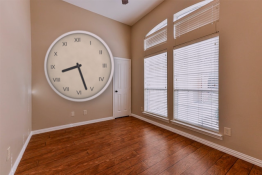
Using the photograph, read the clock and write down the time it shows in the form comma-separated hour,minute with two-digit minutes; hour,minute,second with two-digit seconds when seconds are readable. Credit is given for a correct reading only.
8,27
